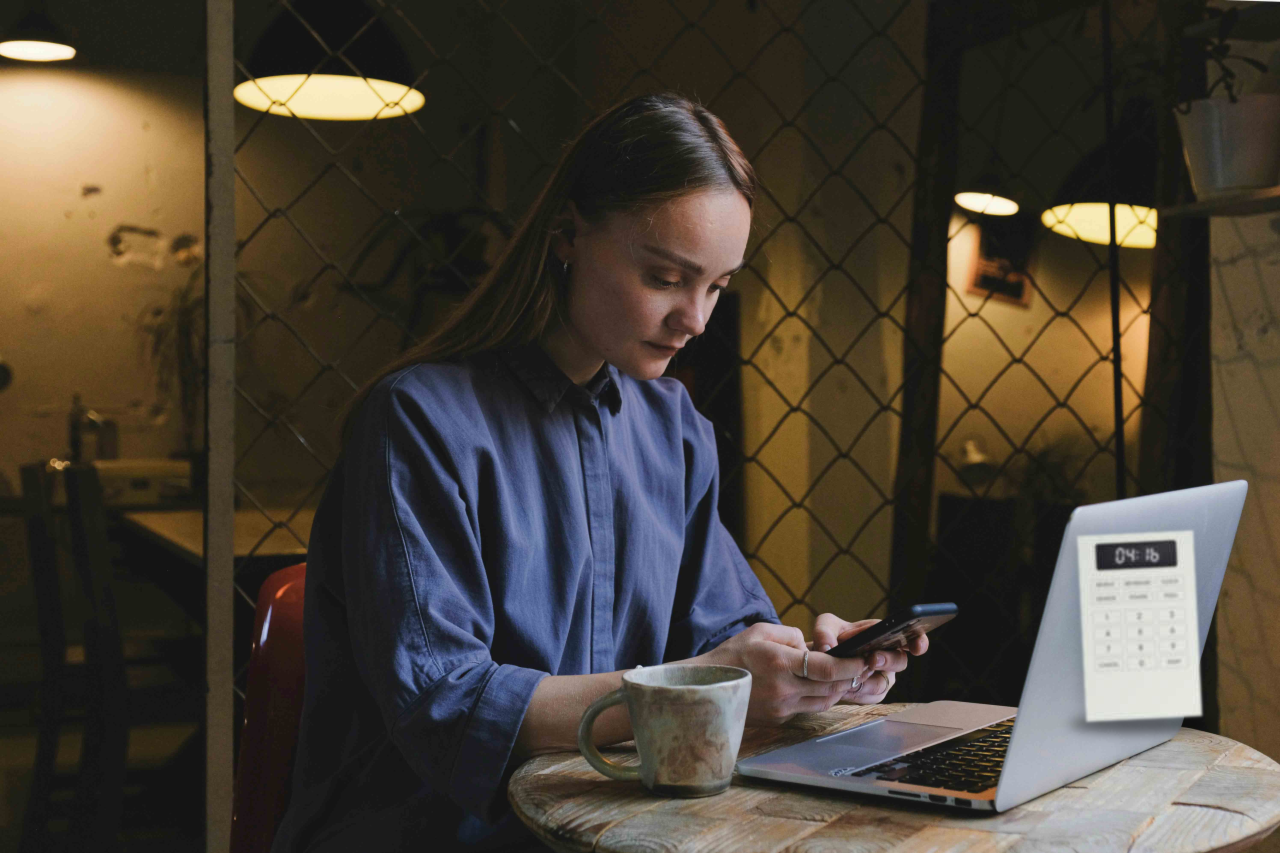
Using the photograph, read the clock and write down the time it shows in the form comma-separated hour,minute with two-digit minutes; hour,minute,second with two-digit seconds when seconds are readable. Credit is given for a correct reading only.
4,16
